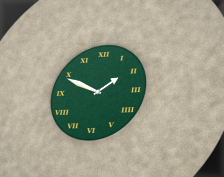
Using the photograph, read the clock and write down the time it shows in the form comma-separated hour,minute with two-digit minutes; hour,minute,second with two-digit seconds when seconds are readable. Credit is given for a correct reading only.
1,49
